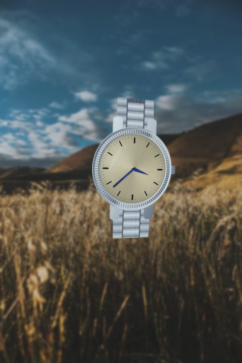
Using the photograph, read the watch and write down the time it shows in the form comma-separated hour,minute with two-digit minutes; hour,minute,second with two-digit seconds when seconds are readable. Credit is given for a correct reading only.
3,38
